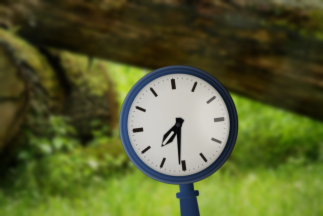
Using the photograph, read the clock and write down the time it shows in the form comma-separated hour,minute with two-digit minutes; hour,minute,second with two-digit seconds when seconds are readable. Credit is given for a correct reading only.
7,31
